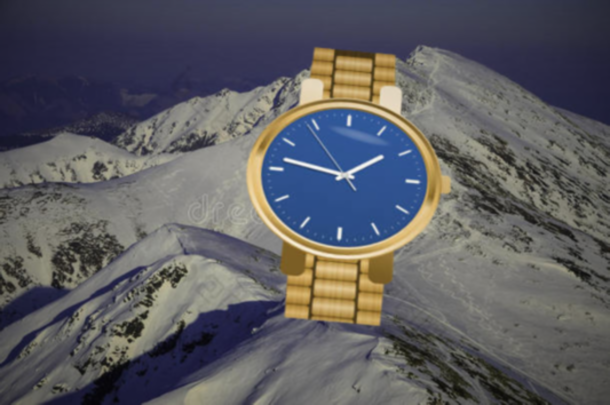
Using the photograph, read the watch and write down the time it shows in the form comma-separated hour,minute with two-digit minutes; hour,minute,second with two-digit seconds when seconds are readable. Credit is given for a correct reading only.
1,46,54
